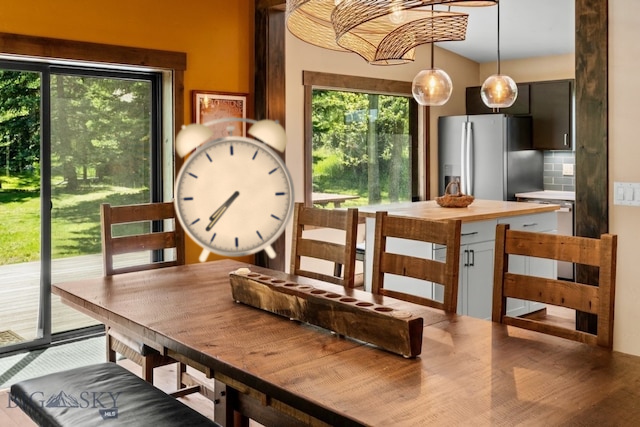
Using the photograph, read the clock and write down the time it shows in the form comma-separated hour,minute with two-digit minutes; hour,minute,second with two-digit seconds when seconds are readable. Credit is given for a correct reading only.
7,37
